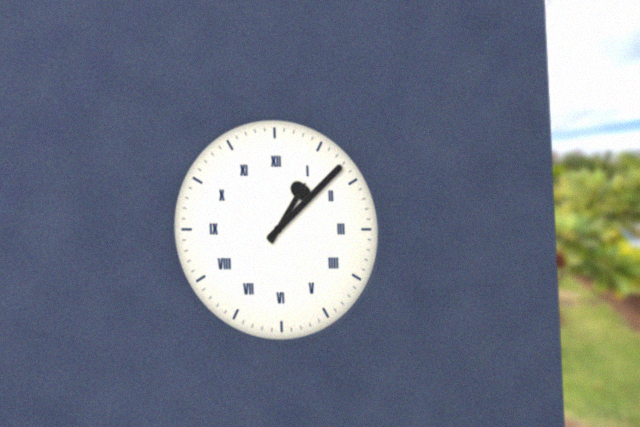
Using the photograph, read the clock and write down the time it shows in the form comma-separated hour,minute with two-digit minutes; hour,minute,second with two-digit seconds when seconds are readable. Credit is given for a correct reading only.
1,08
